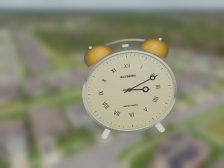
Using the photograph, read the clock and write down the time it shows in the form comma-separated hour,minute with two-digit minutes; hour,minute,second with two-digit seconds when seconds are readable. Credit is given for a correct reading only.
3,11
